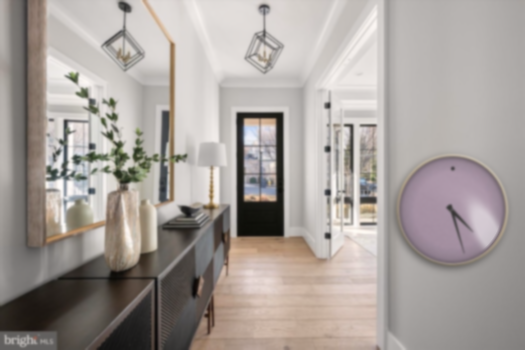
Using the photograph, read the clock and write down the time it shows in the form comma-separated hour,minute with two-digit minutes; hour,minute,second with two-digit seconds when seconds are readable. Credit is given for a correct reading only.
4,27
